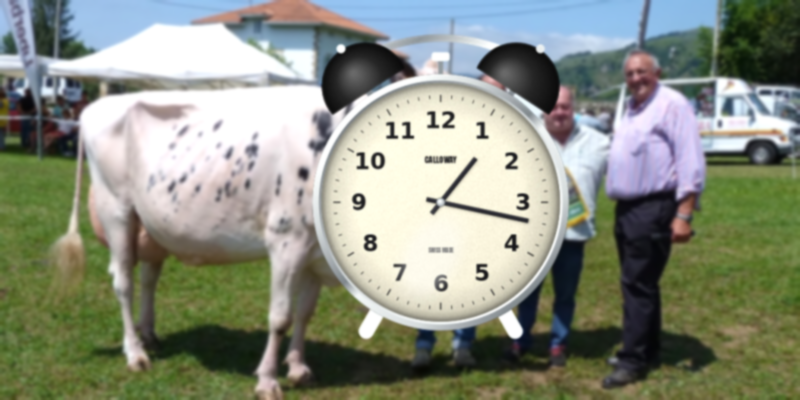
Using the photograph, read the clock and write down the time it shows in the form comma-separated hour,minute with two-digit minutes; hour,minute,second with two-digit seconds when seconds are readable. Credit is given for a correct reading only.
1,17
